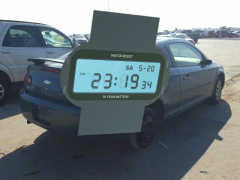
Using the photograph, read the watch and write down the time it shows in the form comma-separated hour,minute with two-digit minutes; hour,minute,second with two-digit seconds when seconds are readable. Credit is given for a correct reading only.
23,19,34
